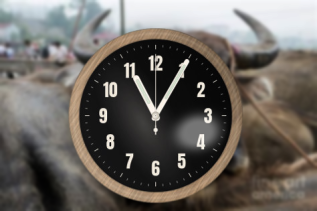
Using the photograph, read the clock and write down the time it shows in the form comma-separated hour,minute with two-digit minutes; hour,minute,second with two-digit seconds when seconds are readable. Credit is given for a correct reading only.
11,05,00
